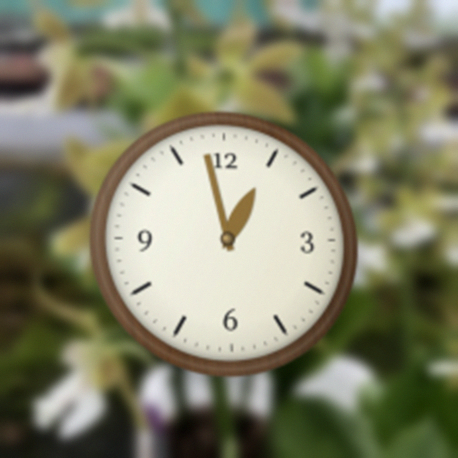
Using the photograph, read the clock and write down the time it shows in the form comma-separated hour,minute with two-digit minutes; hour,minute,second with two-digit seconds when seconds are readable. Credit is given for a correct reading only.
12,58
